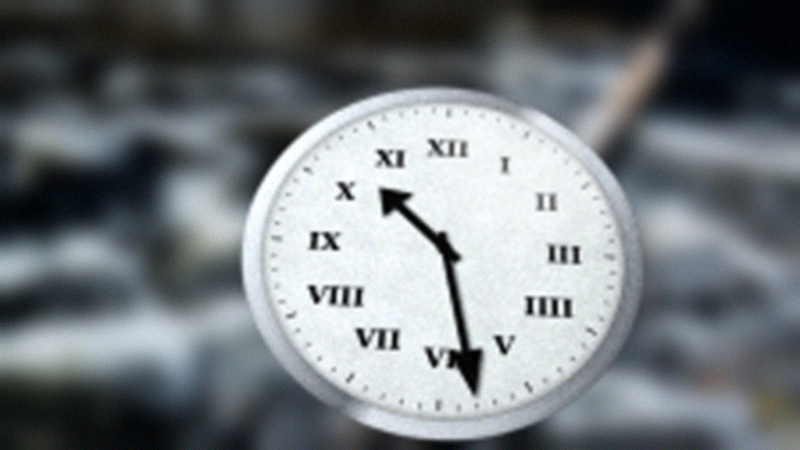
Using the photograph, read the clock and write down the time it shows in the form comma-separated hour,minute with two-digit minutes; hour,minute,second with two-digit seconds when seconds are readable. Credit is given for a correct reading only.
10,28
